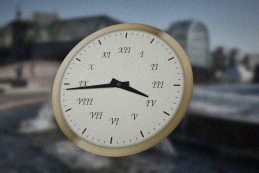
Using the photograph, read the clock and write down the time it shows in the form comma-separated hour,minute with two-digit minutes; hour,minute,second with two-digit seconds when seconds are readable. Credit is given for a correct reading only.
3,44
